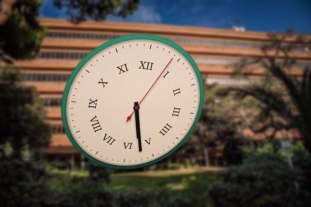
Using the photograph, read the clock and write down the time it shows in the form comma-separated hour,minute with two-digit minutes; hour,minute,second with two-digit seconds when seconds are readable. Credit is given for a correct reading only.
5,27,04
